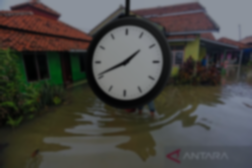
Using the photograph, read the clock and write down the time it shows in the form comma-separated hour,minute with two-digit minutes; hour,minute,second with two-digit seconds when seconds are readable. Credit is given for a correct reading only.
1,41
